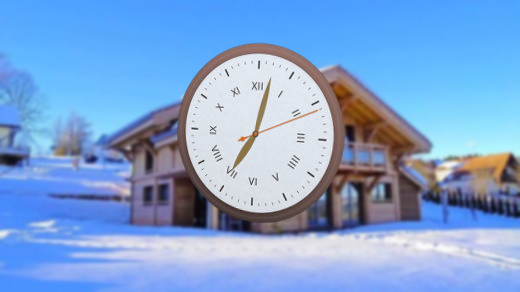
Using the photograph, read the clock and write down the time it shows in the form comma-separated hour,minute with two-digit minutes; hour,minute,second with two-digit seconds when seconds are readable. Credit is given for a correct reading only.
7,02,11
